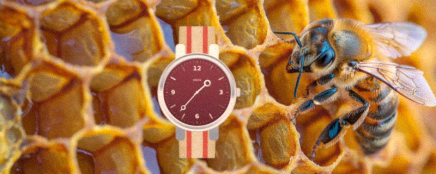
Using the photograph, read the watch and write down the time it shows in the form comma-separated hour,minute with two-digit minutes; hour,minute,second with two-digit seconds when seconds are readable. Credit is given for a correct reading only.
1,37
